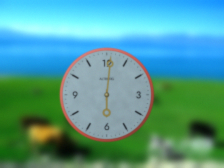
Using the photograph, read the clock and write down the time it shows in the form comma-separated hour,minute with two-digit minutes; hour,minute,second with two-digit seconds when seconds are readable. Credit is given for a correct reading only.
6,01
